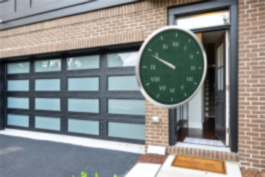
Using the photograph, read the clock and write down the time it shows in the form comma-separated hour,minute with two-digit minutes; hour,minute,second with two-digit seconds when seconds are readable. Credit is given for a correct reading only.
9,49
